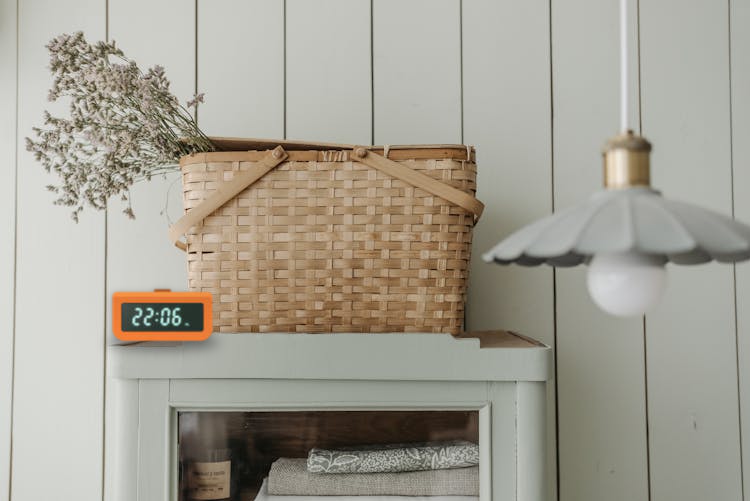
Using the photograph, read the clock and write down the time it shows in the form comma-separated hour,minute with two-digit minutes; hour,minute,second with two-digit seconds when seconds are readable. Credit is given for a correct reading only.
22,06
